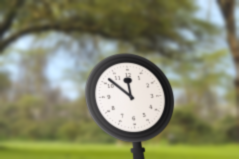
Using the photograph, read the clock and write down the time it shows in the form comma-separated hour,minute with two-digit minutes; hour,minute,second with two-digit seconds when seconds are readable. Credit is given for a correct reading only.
11,52
